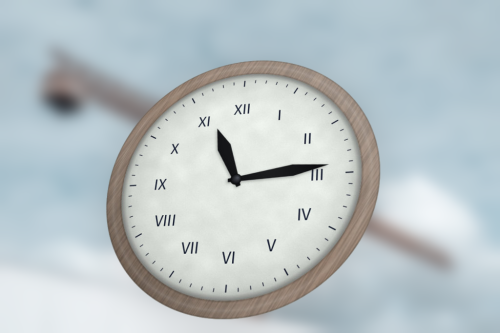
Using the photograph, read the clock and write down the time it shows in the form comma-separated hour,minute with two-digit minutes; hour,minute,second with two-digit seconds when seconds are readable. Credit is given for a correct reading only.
11,14
